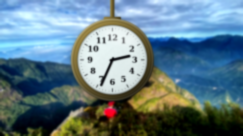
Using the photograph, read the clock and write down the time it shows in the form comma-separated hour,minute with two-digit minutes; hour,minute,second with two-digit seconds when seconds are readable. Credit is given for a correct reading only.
2,34
